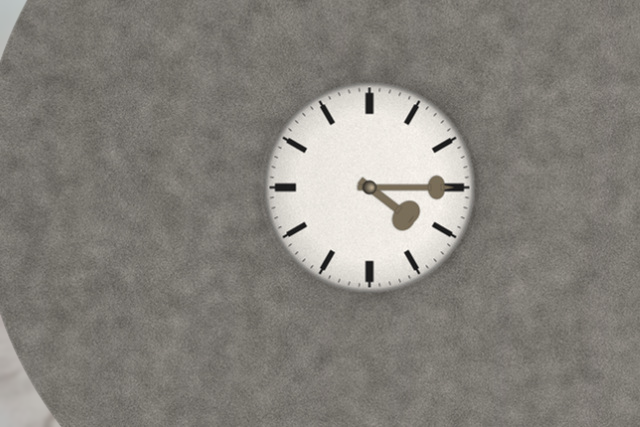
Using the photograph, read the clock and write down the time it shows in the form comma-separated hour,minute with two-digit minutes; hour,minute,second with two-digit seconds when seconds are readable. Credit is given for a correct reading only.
4,15
